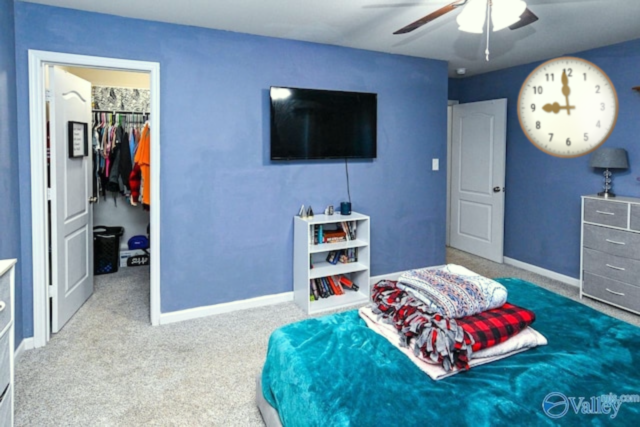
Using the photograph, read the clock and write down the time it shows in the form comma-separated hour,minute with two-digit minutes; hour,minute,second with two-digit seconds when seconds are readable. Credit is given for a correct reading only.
8,59
